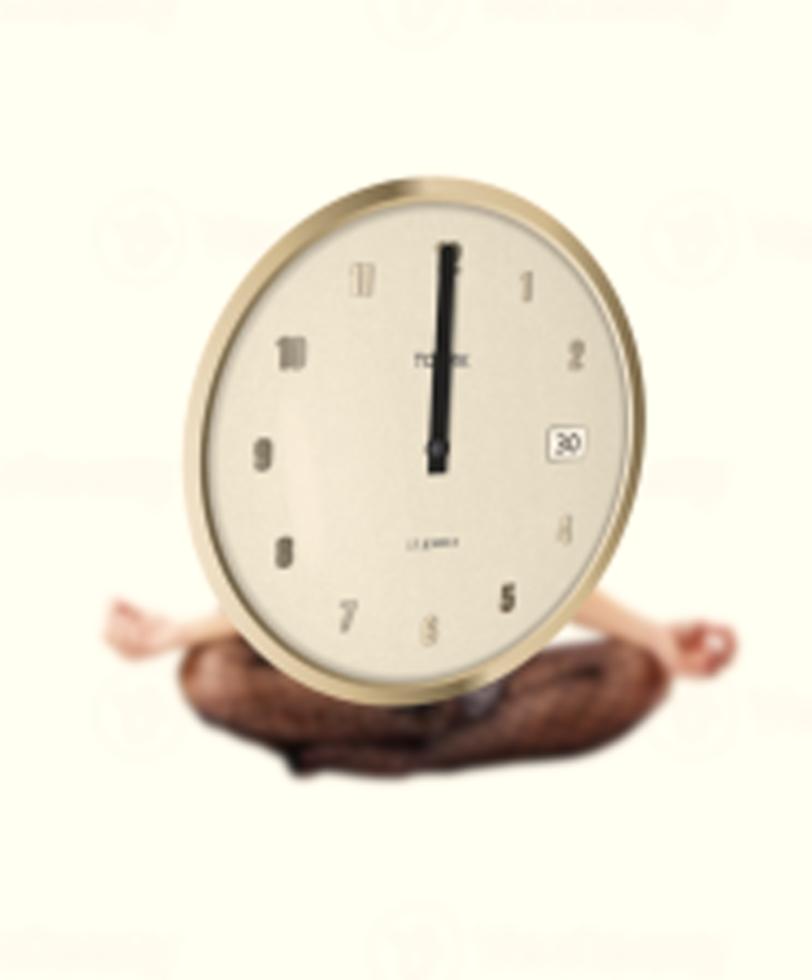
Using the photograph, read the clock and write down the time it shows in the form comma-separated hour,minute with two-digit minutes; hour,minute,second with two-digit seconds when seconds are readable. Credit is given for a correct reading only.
12,00
